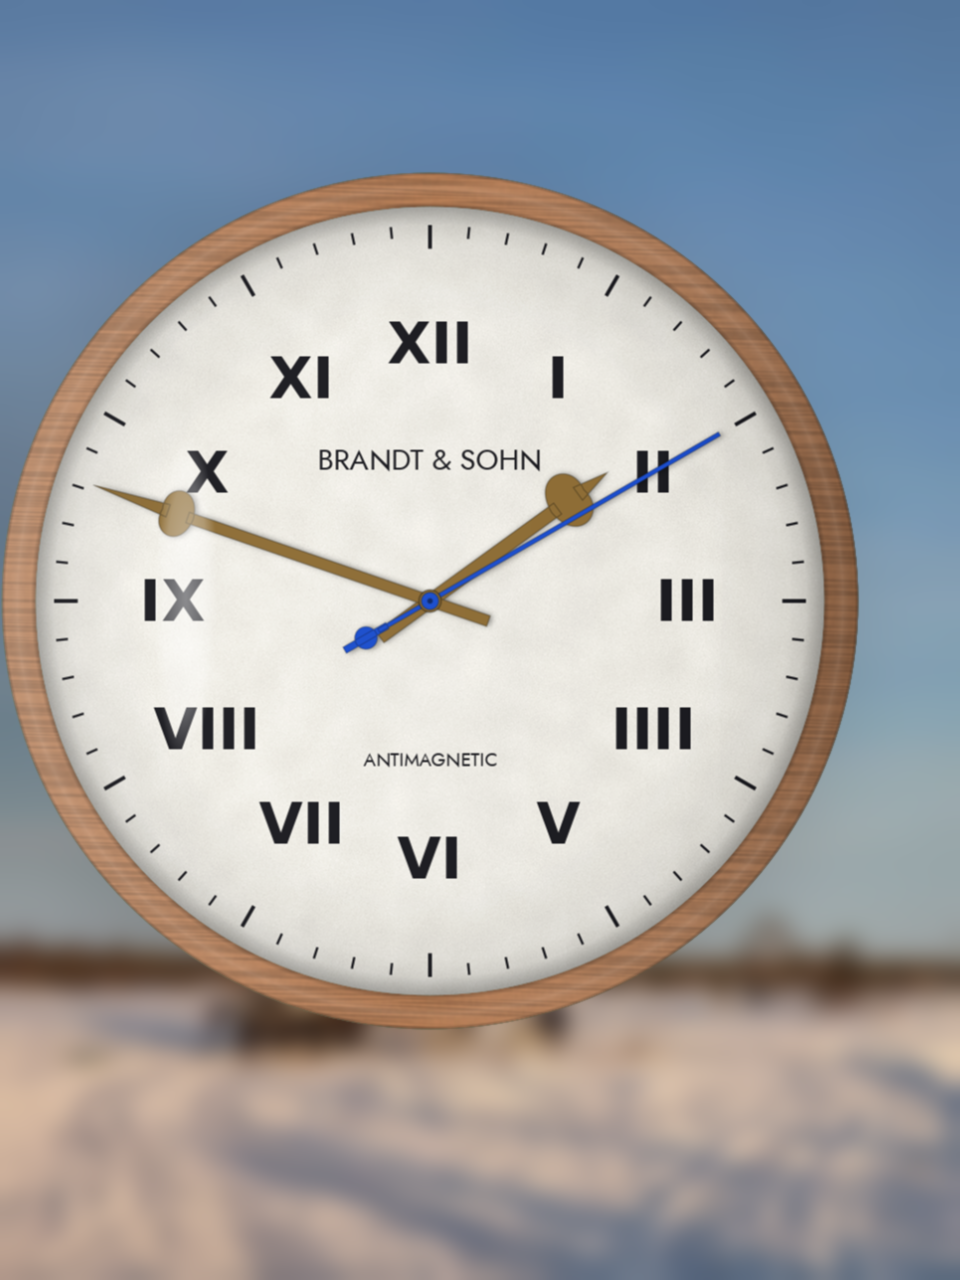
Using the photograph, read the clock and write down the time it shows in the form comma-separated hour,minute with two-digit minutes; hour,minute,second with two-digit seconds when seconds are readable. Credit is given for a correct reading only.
1,48,10
